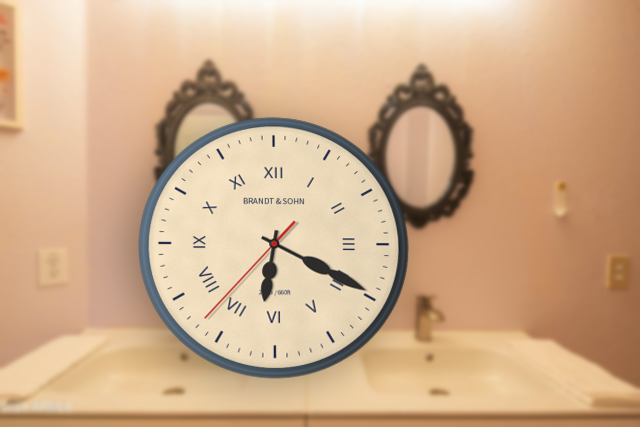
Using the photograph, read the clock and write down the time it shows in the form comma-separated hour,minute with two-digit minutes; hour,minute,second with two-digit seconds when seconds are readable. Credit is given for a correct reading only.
6,19,37
